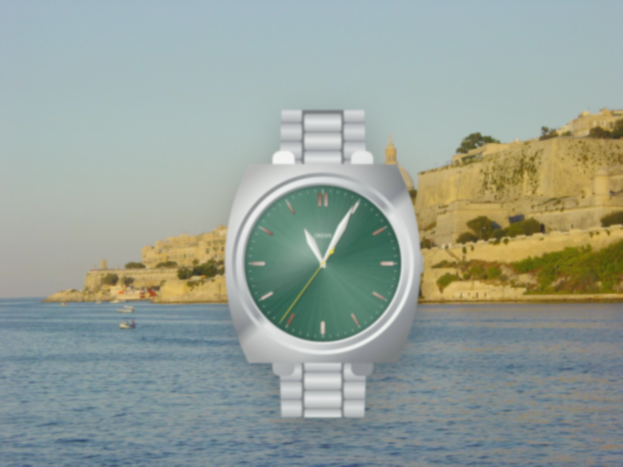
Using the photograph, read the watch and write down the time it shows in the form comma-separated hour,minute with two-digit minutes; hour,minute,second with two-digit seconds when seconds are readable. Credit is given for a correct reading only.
11,04,36
